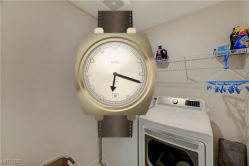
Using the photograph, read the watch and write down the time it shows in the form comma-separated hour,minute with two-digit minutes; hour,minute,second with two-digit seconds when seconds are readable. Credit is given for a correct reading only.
6,18
